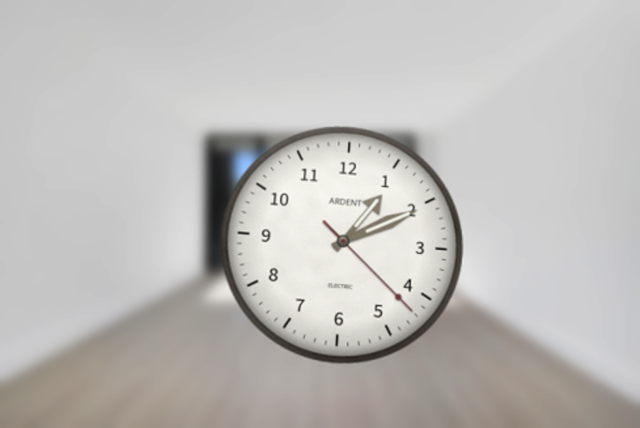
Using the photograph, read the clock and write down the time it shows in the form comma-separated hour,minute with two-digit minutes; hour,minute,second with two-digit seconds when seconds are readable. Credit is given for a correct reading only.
1,10,22
